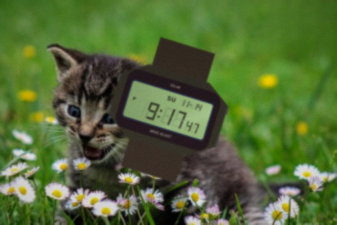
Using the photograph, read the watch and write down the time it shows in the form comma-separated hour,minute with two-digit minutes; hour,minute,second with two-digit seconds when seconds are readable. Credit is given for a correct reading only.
9,17,47
